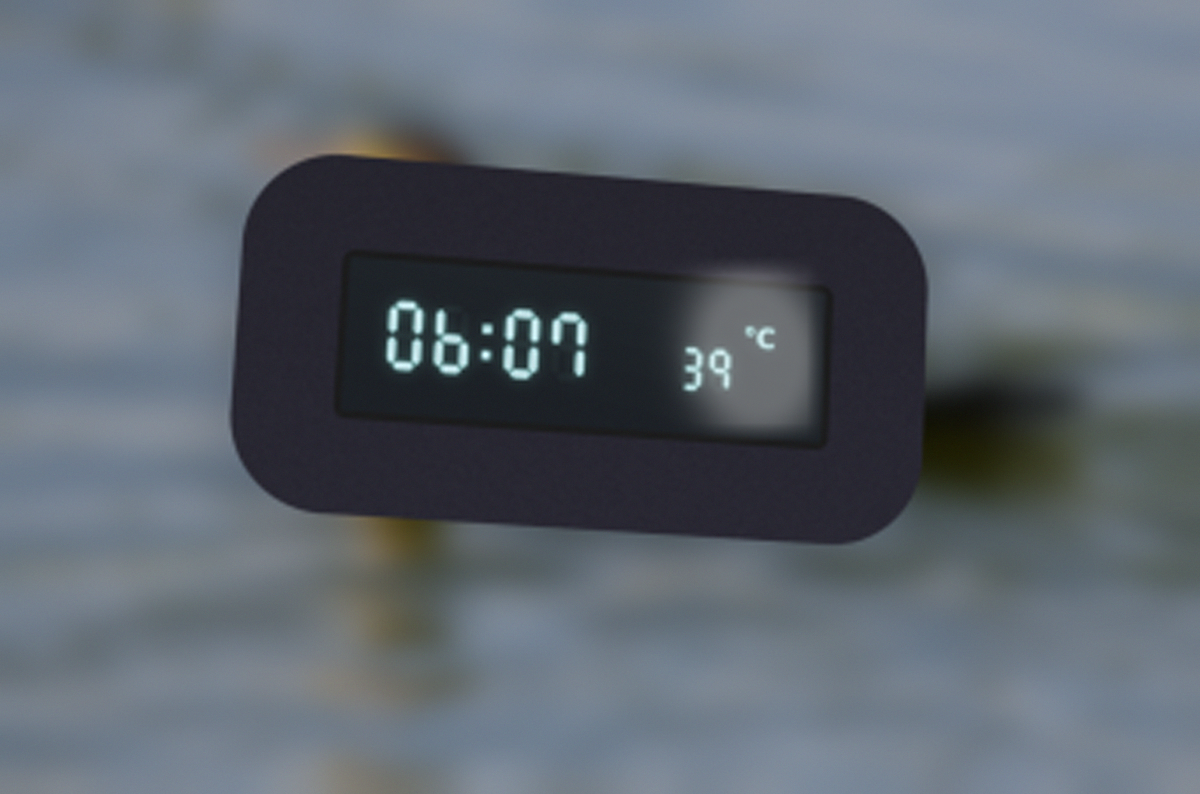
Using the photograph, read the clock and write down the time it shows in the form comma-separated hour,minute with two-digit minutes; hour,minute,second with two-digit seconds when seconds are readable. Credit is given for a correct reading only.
6,07
